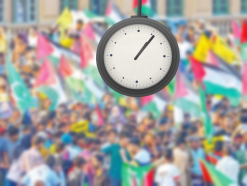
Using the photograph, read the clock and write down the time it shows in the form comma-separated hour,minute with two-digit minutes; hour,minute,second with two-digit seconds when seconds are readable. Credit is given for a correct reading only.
1,06
